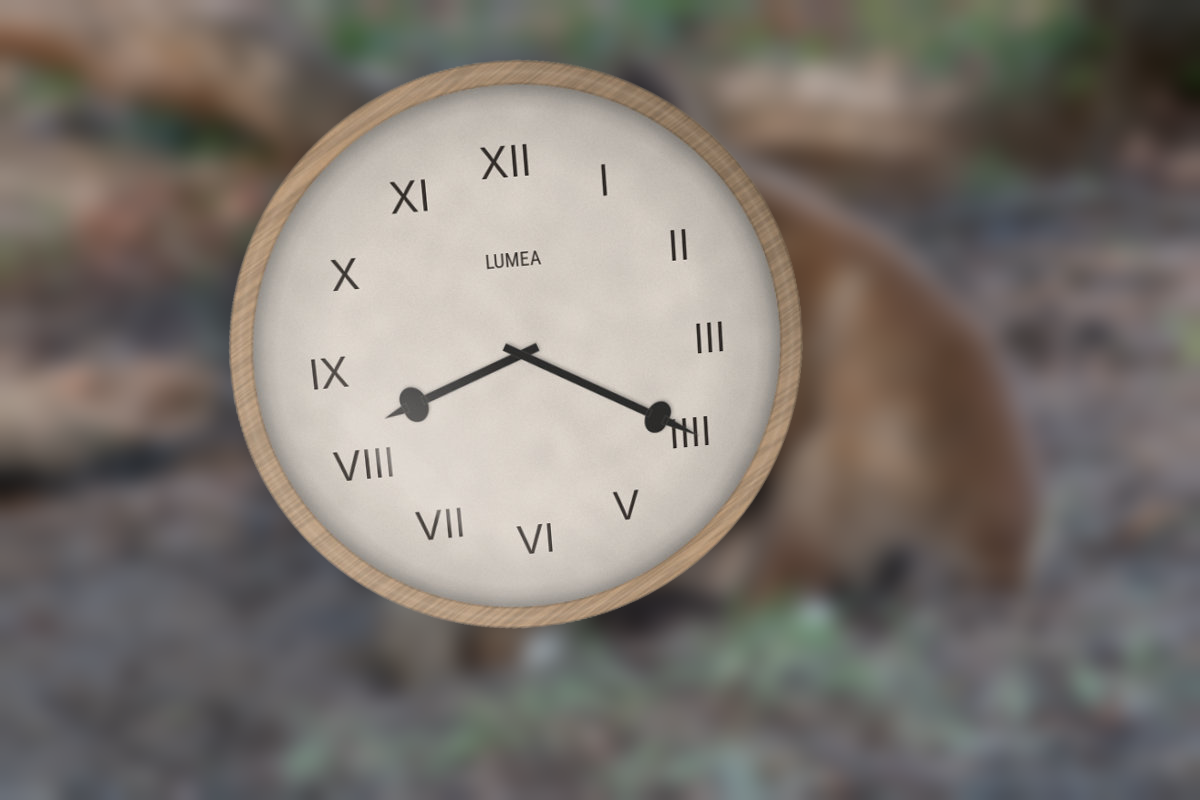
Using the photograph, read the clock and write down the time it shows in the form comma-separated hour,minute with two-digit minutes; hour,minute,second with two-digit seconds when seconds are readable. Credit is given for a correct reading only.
8,20
